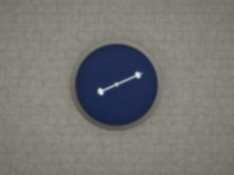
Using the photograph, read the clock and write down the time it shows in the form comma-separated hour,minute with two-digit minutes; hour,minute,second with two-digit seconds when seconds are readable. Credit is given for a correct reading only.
8,11
